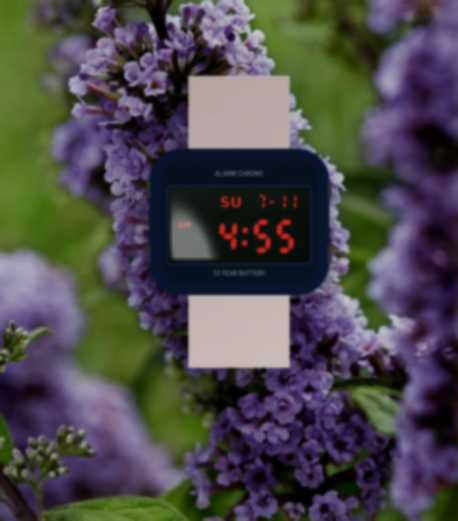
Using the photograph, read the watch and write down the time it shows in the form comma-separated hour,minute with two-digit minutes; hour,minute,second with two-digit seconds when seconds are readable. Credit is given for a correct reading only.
4,55
